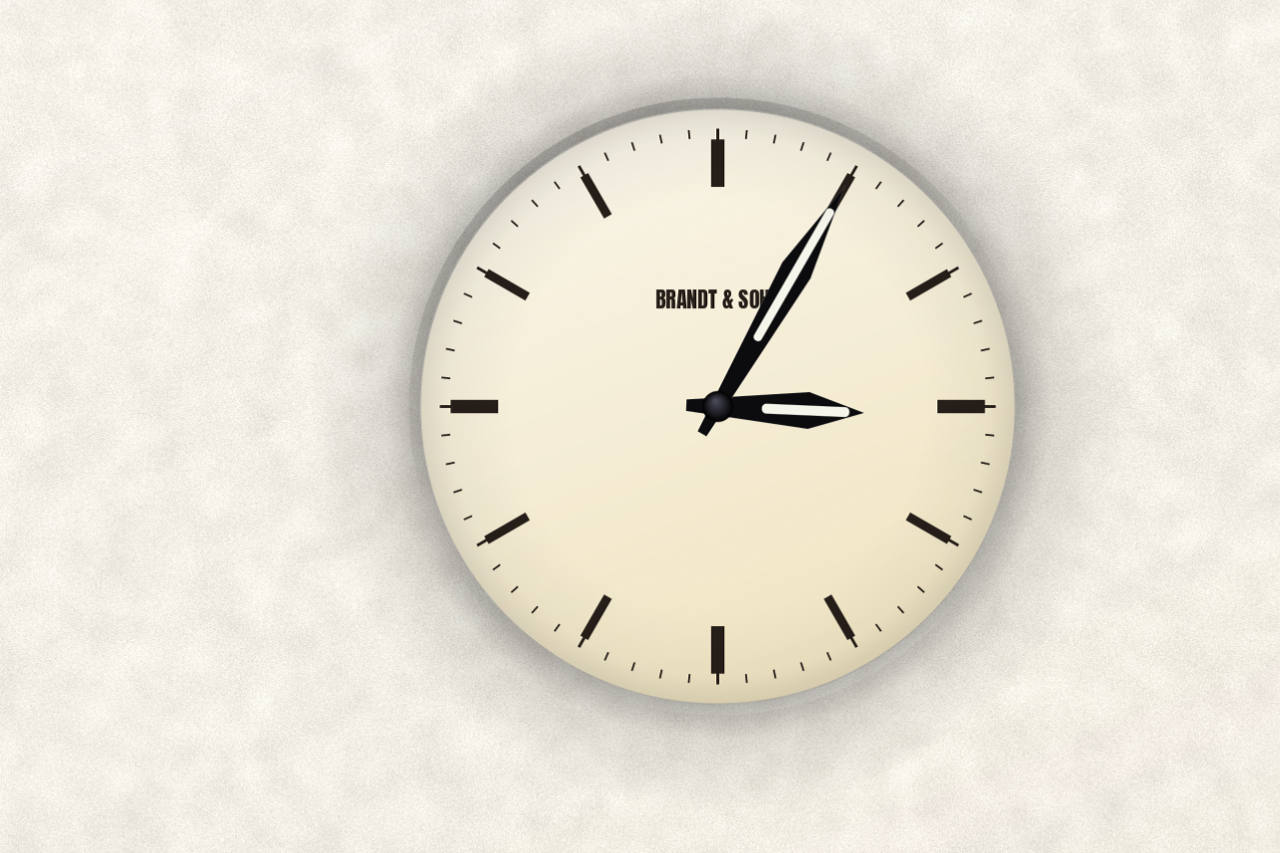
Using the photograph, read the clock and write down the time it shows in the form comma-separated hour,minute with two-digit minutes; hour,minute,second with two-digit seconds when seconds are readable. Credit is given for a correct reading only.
3,05
